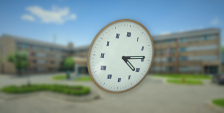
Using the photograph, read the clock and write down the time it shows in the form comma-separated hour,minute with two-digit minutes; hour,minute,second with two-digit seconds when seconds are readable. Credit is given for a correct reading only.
4,14
